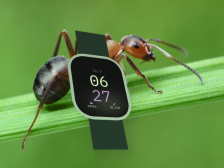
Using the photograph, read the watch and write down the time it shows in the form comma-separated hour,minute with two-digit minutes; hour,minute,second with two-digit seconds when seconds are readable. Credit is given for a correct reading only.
6,27
